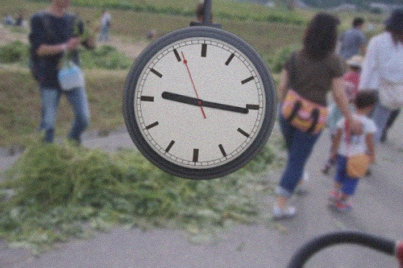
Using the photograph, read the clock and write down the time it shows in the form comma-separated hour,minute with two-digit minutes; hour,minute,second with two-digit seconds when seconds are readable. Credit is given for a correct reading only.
9,15,56
